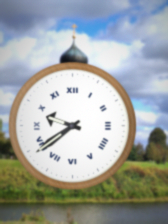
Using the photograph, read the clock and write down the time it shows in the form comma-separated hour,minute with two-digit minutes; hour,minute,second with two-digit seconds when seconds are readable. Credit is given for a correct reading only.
9,39
